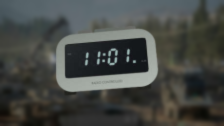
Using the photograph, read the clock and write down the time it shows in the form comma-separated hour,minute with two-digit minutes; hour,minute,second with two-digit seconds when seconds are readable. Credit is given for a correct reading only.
11,01
